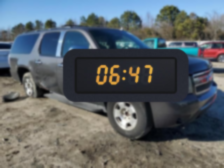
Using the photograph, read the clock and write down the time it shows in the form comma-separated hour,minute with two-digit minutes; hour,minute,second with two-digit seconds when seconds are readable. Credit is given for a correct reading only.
6,47
